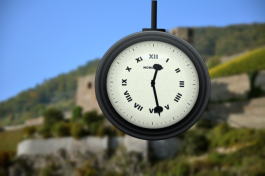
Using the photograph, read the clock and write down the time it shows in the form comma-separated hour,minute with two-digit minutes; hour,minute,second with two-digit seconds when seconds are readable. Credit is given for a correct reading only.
12,28
